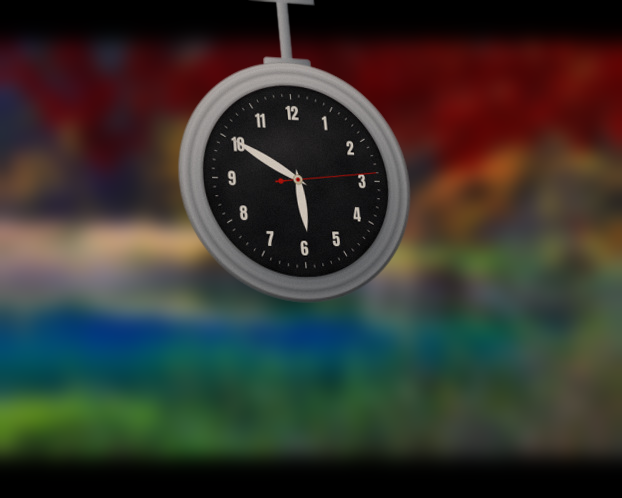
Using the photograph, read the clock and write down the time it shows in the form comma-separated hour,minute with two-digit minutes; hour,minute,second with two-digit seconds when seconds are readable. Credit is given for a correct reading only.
5,50,14
